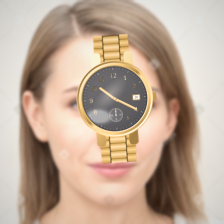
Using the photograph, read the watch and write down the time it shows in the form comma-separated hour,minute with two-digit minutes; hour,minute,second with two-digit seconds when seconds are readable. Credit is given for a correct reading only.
10,20
